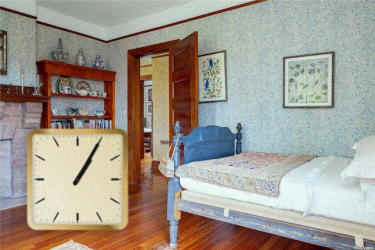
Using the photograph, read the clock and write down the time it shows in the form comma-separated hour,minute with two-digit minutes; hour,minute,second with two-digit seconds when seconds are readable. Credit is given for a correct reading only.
1,05
